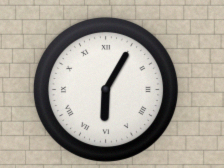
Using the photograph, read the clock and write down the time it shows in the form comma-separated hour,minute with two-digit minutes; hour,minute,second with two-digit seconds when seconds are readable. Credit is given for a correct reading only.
6,05
